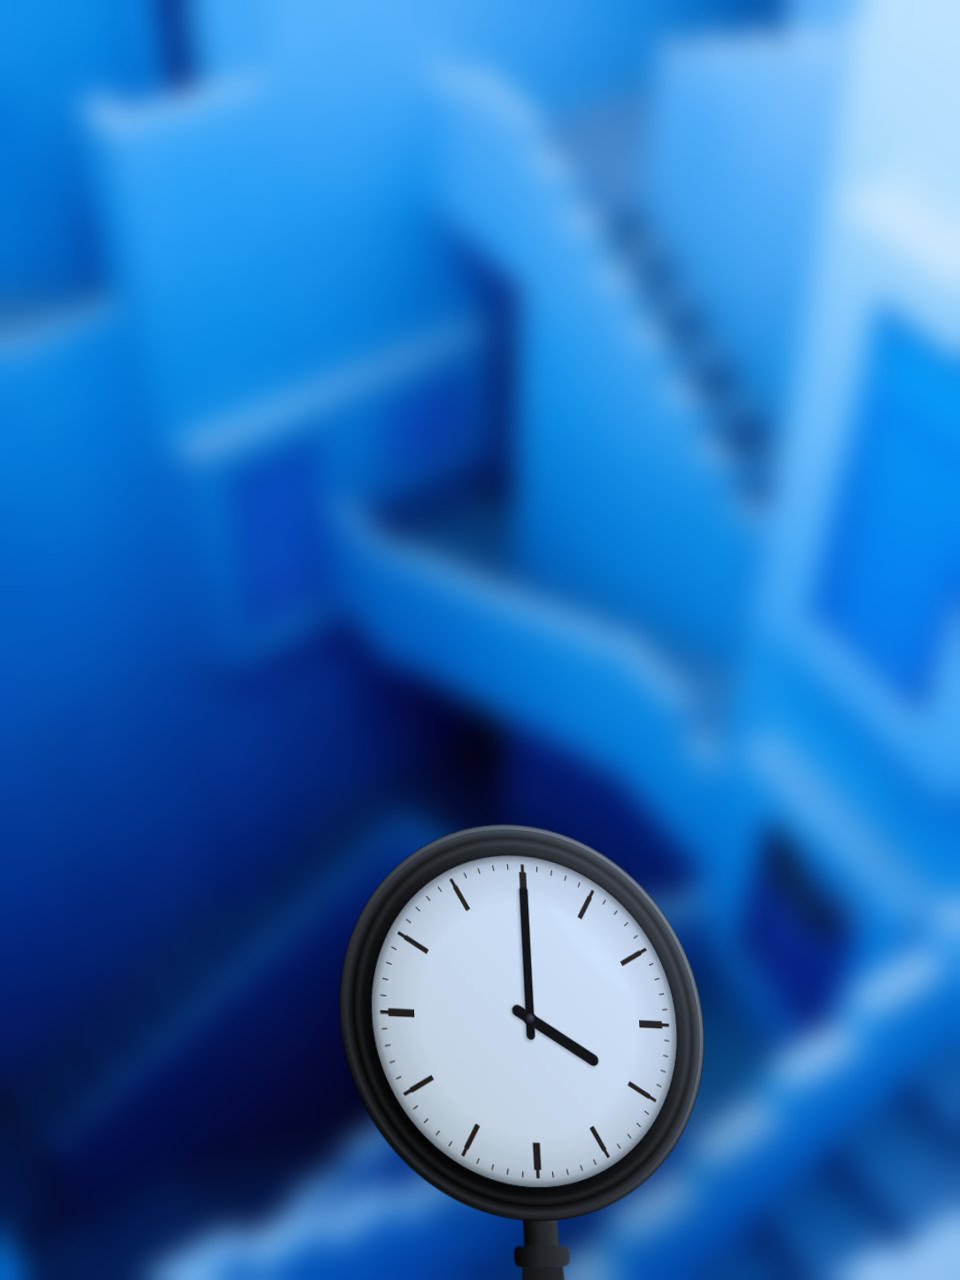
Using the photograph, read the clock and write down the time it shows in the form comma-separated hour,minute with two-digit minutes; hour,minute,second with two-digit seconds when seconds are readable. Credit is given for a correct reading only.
4,00
